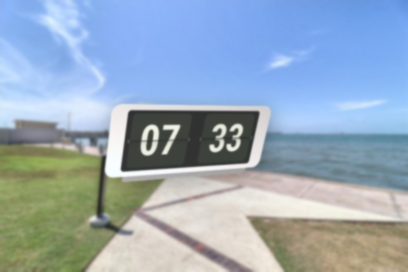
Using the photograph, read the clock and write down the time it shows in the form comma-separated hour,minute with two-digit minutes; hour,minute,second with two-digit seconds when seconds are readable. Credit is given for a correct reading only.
7,33
